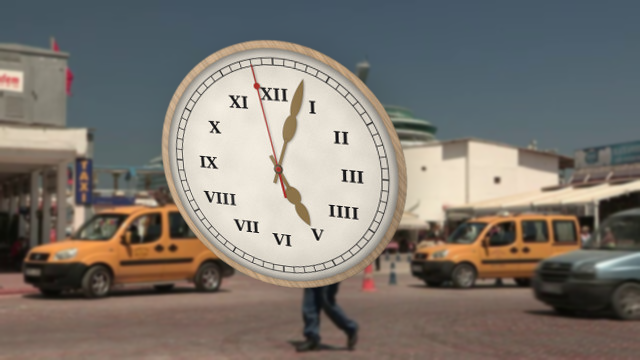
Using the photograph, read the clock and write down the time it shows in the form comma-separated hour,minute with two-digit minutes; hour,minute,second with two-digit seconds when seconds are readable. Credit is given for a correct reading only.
5,02,58
